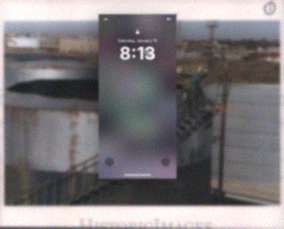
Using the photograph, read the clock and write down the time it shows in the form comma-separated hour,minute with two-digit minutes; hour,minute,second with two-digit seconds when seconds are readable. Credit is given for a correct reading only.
8,13
